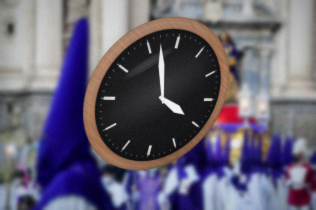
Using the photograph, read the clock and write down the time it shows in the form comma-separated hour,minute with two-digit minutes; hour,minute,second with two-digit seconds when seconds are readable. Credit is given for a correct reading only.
3,57
